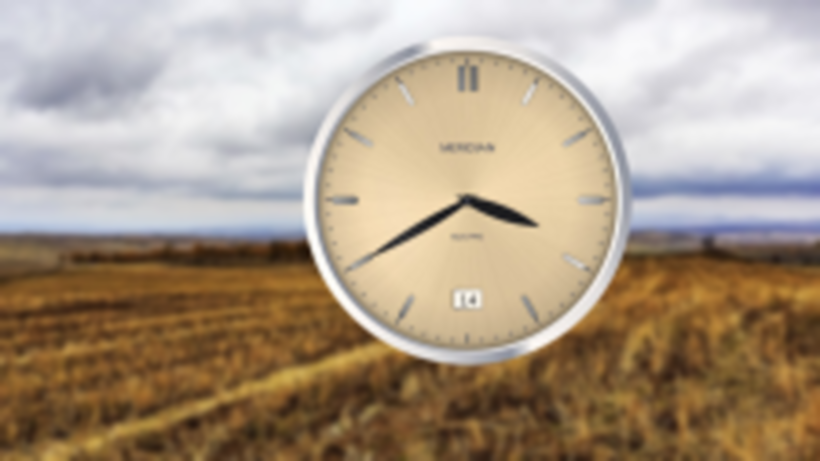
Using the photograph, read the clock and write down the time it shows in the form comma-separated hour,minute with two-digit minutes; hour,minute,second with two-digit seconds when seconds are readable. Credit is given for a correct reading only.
3,40
